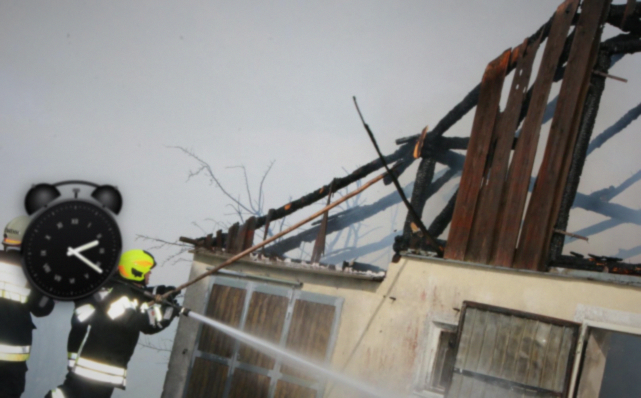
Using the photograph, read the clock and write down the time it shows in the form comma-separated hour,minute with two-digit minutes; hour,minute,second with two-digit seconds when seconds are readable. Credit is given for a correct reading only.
2,21
